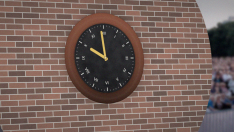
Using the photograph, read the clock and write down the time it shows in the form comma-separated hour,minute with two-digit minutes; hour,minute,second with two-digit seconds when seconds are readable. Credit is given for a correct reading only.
9,59
